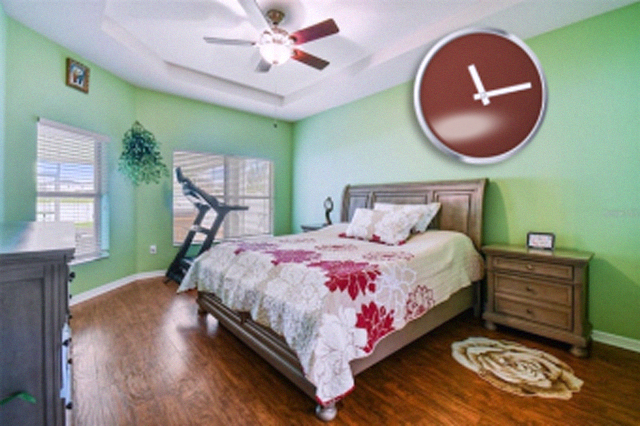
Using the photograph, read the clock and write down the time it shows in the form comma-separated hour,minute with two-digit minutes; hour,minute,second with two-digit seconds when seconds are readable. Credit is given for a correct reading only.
11,13
